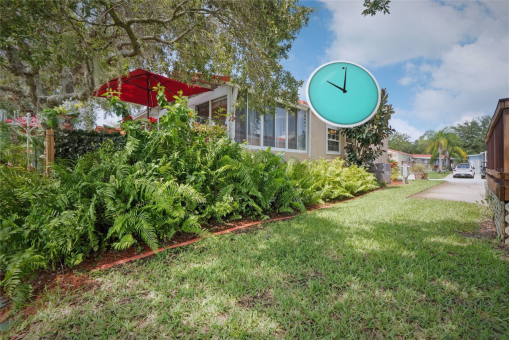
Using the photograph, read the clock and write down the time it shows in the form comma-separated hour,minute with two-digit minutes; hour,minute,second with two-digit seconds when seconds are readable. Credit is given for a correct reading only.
10,01
